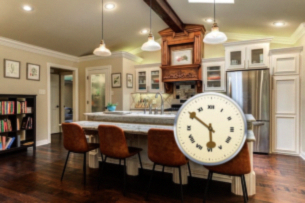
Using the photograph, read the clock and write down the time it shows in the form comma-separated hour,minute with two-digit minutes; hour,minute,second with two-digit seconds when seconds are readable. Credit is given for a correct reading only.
5,51
